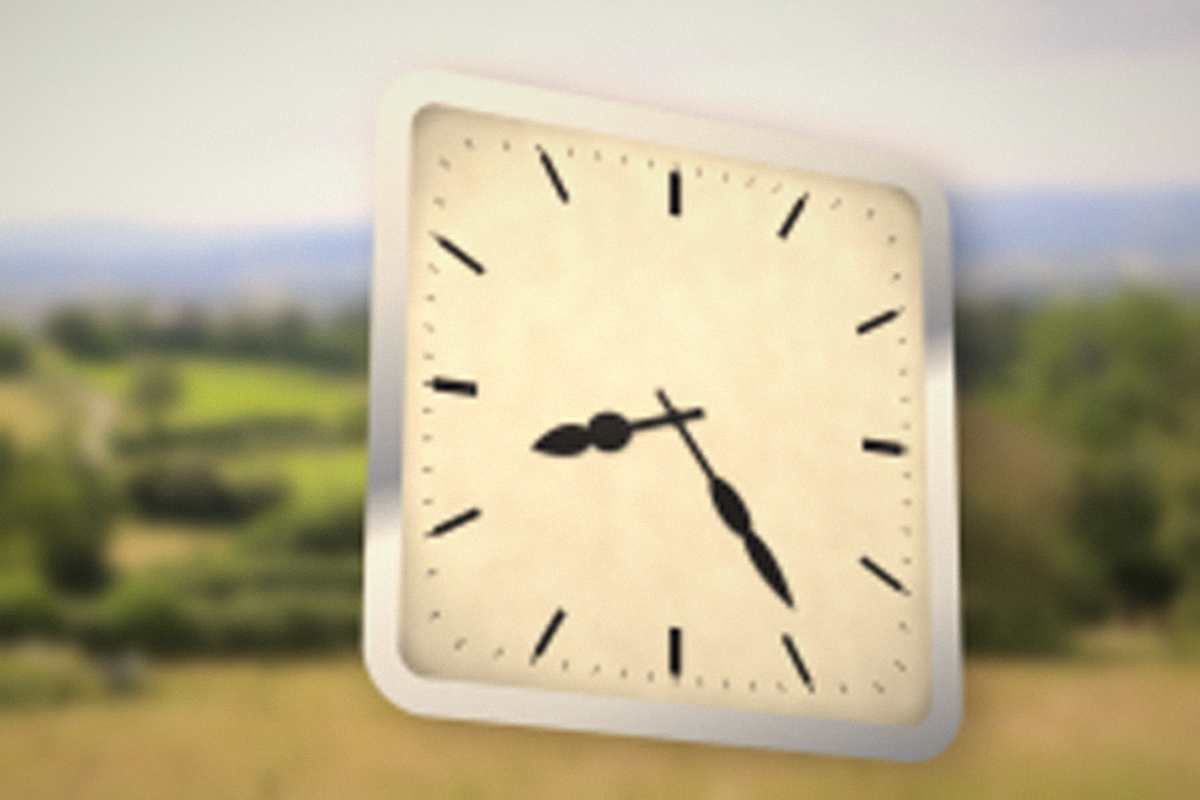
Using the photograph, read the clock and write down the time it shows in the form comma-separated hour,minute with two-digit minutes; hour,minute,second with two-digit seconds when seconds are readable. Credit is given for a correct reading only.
8,24
